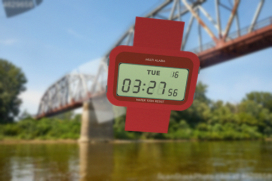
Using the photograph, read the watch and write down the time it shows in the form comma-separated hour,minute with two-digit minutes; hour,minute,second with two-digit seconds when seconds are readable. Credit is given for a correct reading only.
3,27,56
